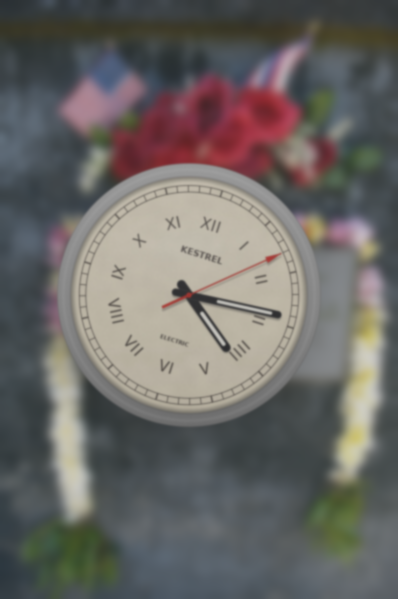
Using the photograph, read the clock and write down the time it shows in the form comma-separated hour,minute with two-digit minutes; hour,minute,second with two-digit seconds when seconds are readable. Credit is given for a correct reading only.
4,14,08
